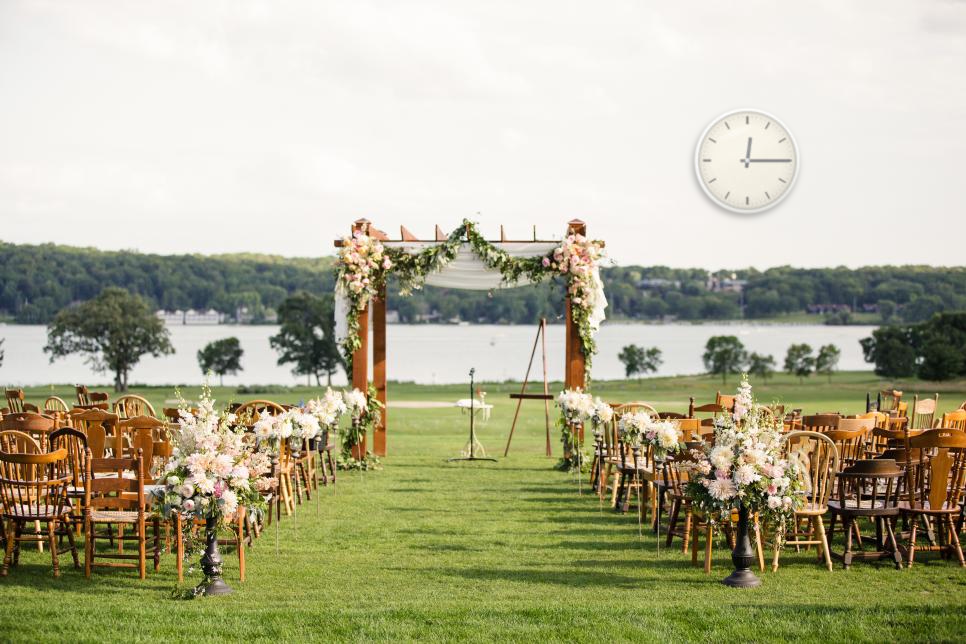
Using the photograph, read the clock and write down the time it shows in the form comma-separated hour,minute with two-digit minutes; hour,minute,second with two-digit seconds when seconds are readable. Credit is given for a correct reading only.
12,15
